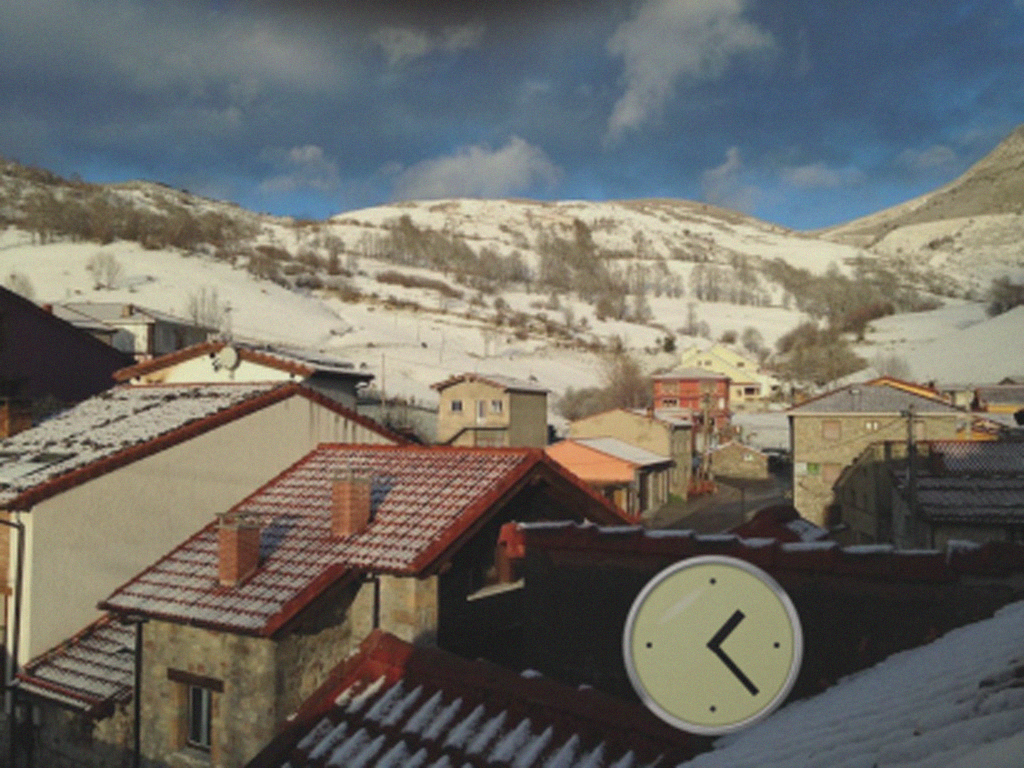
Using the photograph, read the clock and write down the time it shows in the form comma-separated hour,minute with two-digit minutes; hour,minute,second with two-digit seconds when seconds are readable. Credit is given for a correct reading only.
1,23
